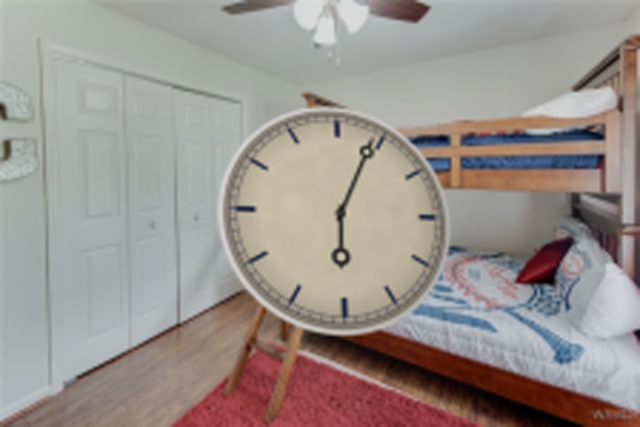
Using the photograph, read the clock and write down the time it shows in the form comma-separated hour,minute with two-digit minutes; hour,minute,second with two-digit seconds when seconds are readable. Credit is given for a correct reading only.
6,04
